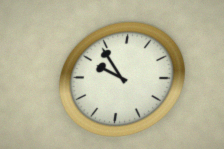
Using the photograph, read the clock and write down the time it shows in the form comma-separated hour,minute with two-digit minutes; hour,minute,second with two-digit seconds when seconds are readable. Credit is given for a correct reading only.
9,54
